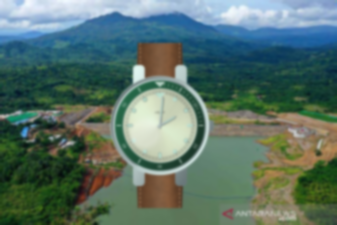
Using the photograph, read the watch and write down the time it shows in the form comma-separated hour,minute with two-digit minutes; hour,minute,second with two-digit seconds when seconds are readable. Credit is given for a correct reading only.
2,01
